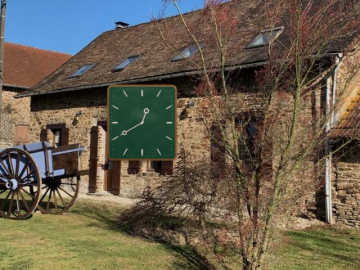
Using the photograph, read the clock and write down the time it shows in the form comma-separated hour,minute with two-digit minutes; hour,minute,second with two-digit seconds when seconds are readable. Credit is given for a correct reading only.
12,40
